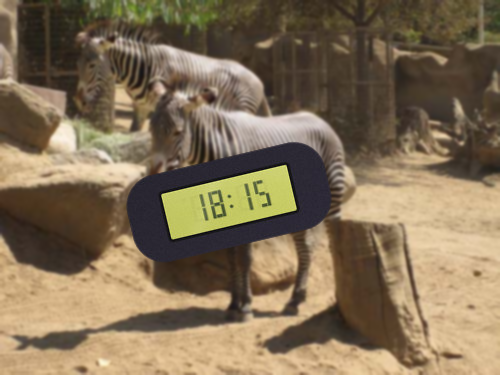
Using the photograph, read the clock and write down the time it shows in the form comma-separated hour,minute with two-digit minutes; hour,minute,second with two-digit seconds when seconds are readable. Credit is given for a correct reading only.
18,15
